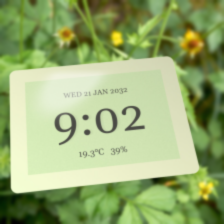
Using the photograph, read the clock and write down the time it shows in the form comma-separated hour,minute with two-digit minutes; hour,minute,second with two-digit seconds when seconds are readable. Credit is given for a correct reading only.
9,02
